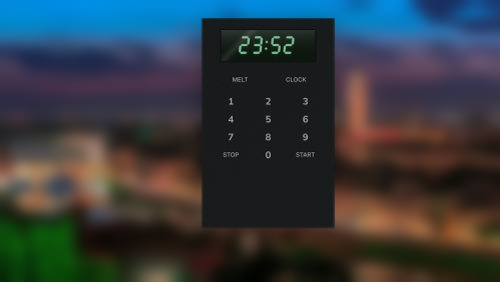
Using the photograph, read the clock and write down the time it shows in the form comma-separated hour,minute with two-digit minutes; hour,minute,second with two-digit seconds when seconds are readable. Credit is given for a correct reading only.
23,52
